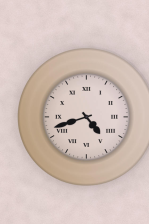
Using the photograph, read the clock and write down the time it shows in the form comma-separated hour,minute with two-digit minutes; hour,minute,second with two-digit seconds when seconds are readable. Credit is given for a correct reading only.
4,42
